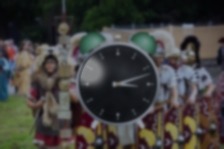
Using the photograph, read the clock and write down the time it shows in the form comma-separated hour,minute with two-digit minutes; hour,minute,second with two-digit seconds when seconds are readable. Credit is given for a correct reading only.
3,12
